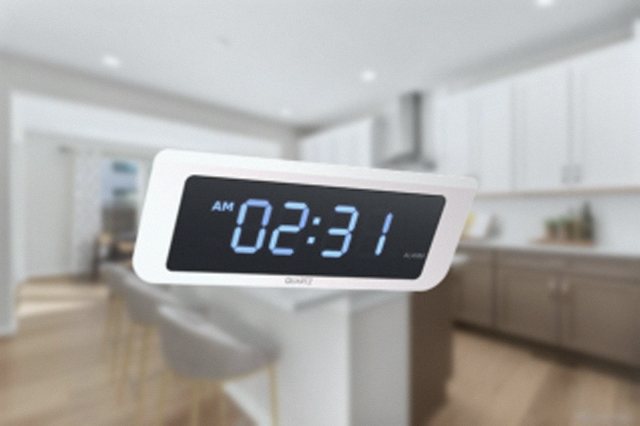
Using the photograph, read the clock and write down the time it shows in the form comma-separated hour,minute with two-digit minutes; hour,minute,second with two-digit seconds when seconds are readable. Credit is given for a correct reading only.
2,31
